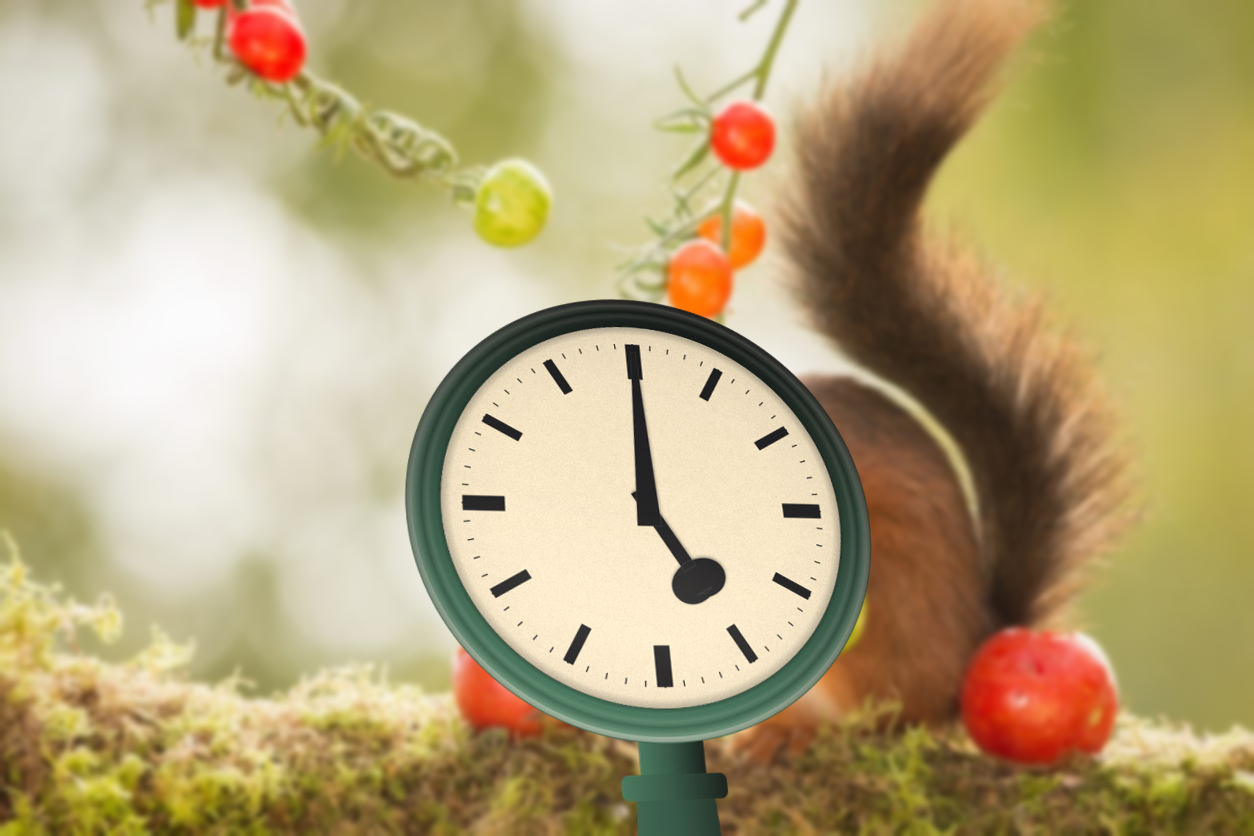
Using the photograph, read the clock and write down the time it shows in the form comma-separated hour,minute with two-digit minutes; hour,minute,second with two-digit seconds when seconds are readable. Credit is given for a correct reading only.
5,00
